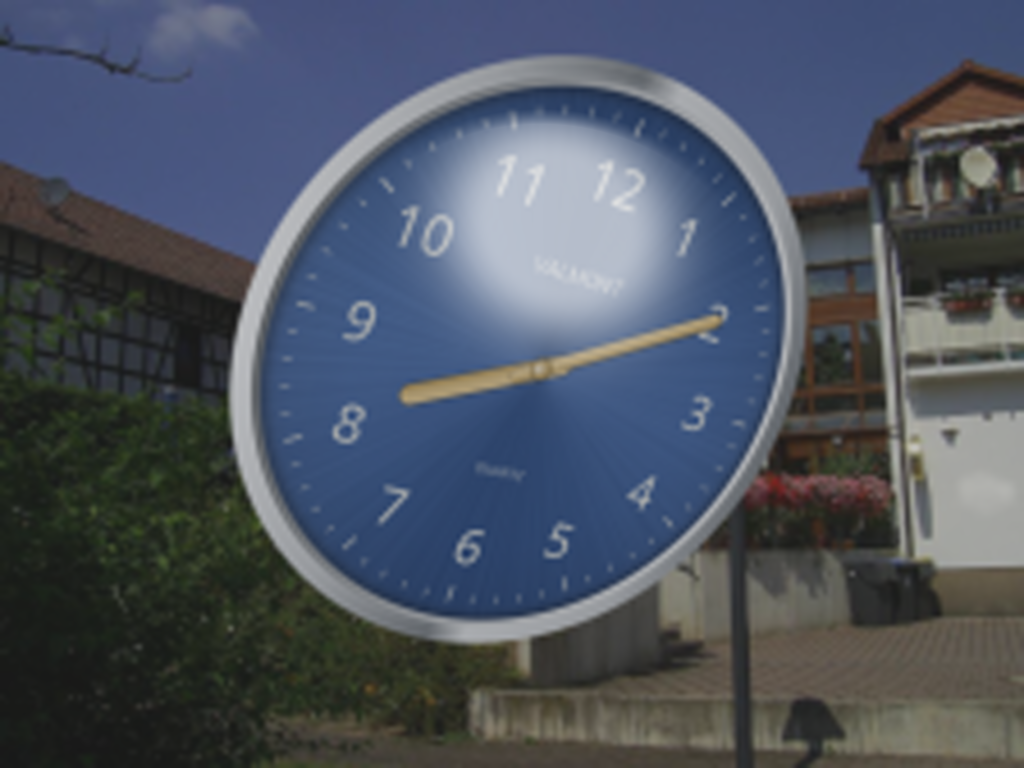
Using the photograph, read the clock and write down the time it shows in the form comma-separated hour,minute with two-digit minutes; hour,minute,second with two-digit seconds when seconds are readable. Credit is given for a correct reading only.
8,10
